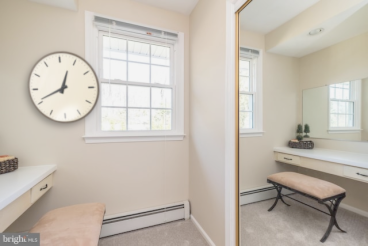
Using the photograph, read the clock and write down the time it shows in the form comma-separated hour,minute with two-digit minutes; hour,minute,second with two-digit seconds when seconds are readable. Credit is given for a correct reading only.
12,41
